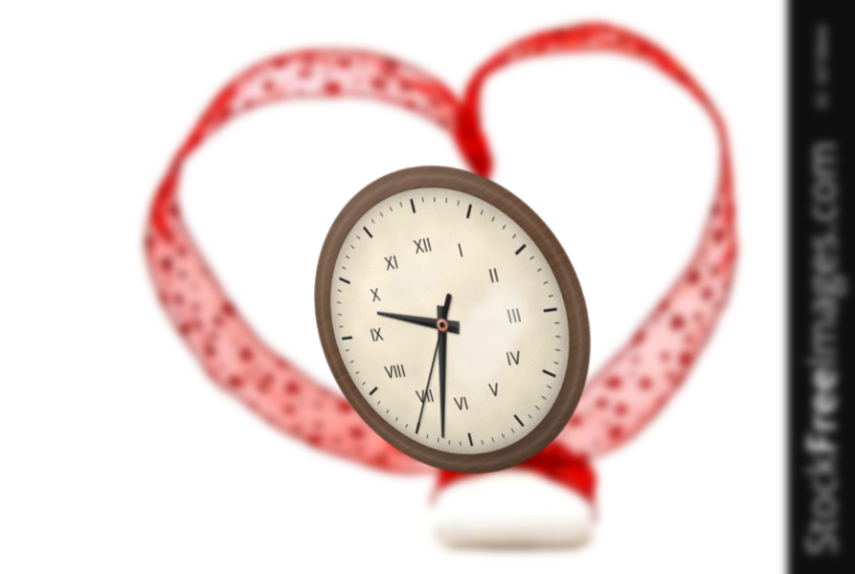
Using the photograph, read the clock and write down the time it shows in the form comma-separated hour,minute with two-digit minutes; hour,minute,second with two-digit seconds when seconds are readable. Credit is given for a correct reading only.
9,32,35
